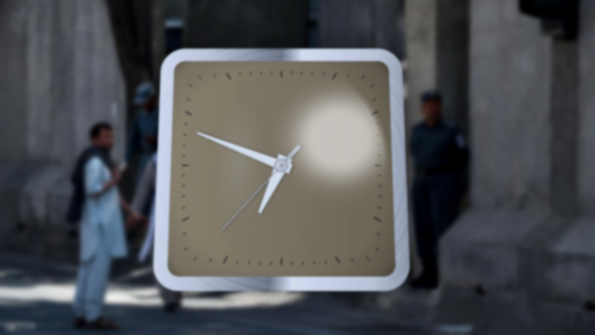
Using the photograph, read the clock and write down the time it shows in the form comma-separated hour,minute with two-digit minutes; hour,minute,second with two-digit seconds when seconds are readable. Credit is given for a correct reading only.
6,48,37
